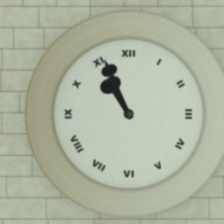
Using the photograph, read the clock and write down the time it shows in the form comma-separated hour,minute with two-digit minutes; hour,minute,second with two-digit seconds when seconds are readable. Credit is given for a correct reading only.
10,56
